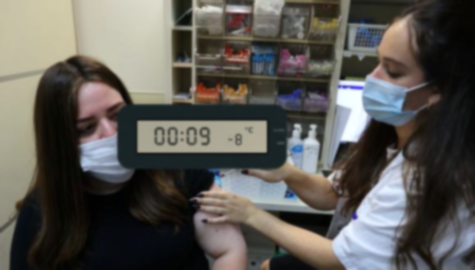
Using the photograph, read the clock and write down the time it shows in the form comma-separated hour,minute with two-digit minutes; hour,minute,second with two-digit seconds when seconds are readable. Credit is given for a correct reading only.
0,09
